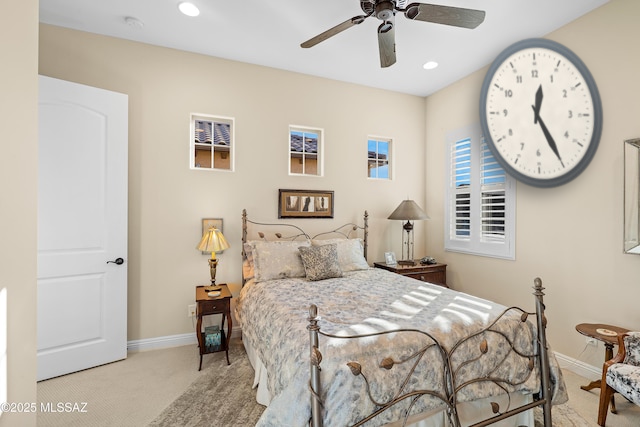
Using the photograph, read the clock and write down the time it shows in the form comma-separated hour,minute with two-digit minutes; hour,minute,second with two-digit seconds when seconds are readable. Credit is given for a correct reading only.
12,25
